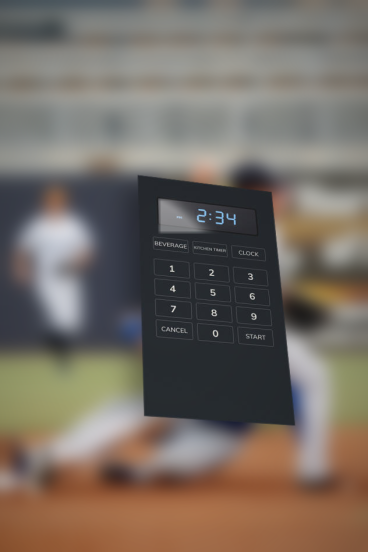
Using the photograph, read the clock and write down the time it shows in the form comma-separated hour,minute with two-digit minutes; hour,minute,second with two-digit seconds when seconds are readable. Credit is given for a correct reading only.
2,34
